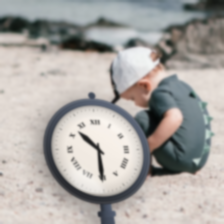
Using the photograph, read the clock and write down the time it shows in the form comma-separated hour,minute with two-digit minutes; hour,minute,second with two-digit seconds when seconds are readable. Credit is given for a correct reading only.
10,30
